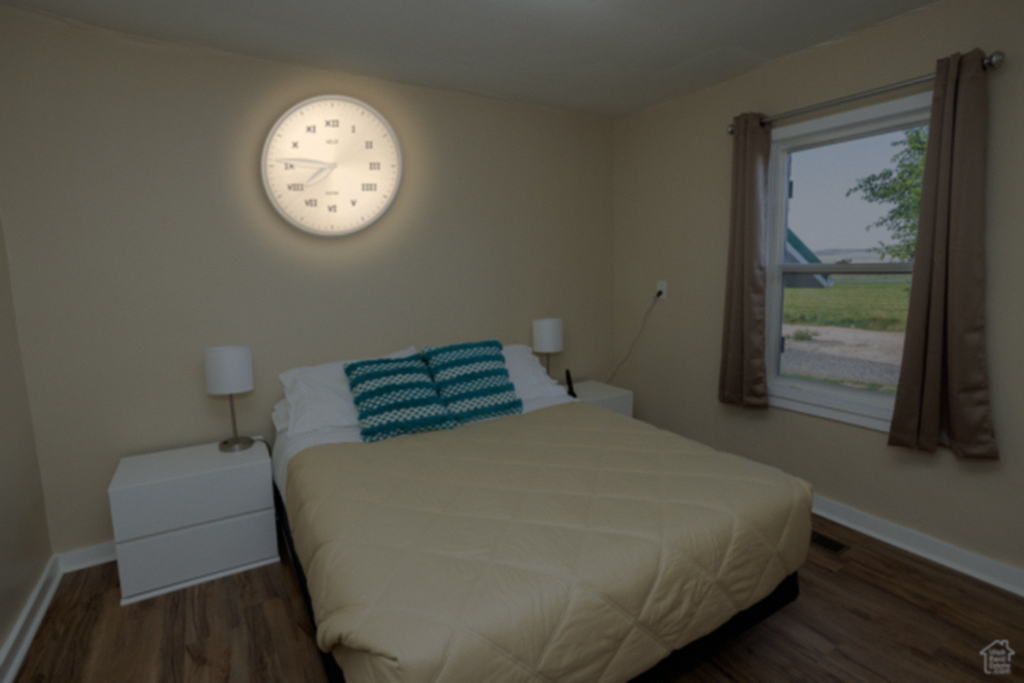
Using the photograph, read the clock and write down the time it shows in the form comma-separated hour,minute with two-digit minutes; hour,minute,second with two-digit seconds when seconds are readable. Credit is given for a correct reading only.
7,46
